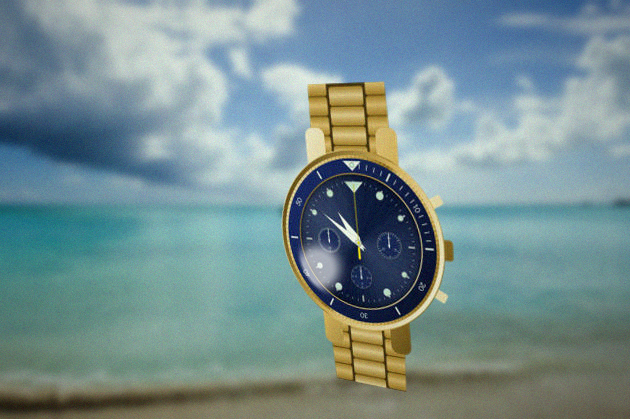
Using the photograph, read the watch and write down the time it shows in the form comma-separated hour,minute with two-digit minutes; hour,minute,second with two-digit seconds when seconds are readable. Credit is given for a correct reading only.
10,51
